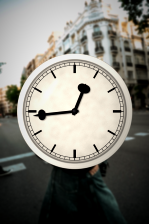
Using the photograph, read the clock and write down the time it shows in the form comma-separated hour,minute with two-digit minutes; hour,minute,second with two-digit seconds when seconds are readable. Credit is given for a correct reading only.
12,44
